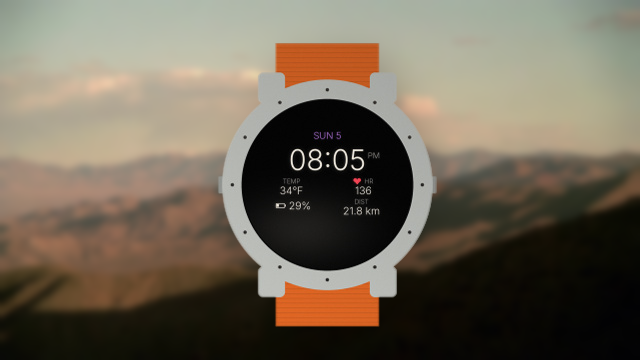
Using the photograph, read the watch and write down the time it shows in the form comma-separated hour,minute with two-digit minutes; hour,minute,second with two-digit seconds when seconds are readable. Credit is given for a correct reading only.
8,05
